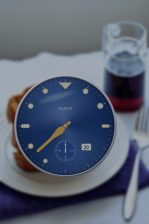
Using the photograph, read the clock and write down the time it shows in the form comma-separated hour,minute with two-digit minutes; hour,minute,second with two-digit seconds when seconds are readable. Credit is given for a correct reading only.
7,38
